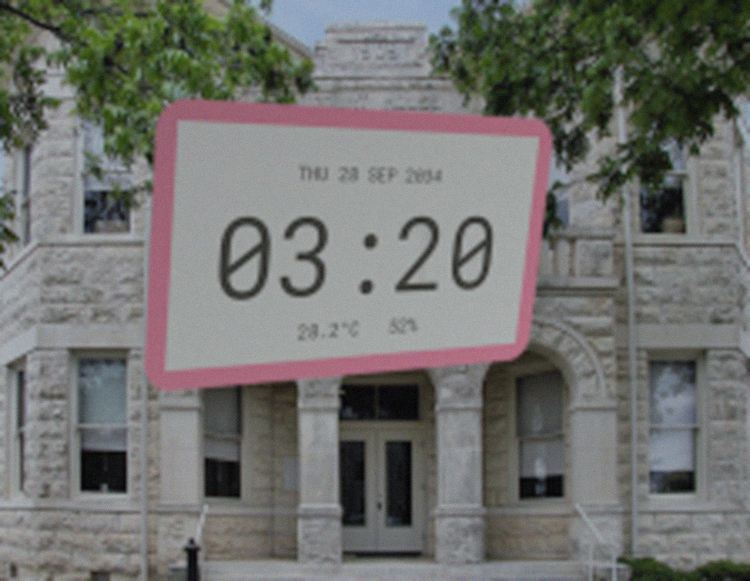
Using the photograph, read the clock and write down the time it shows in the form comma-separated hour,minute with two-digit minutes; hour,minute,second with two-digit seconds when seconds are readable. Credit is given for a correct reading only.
3,20
